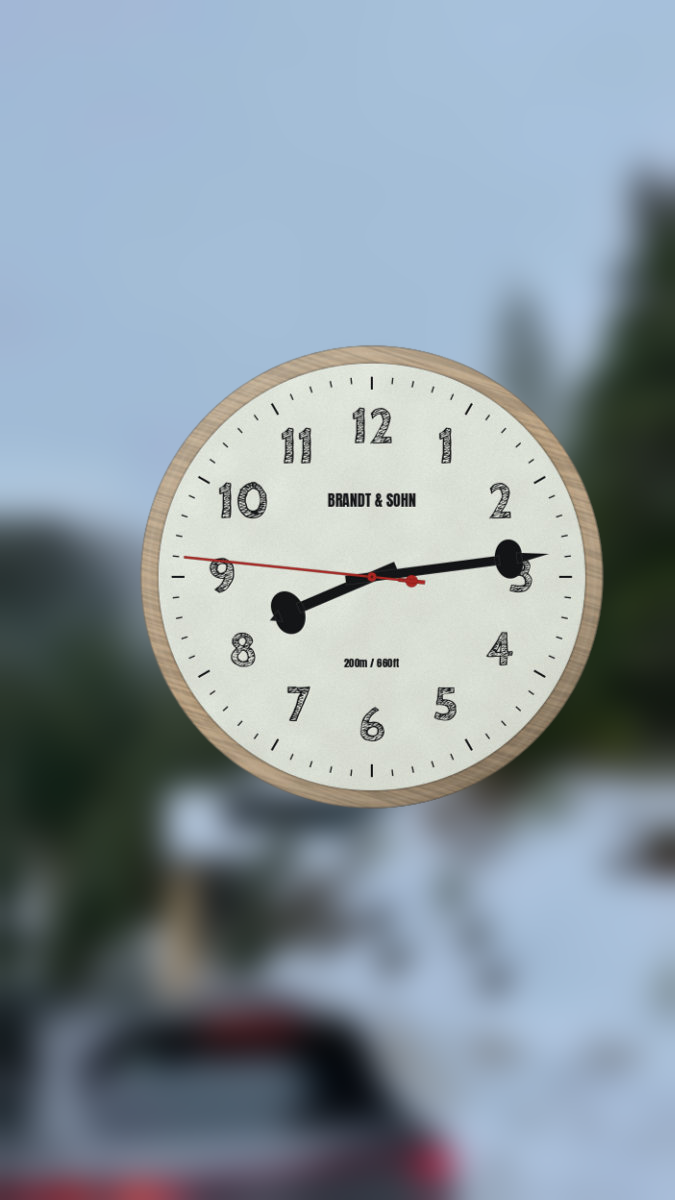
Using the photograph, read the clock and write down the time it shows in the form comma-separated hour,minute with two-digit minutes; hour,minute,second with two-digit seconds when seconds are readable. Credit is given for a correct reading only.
8,13,46
